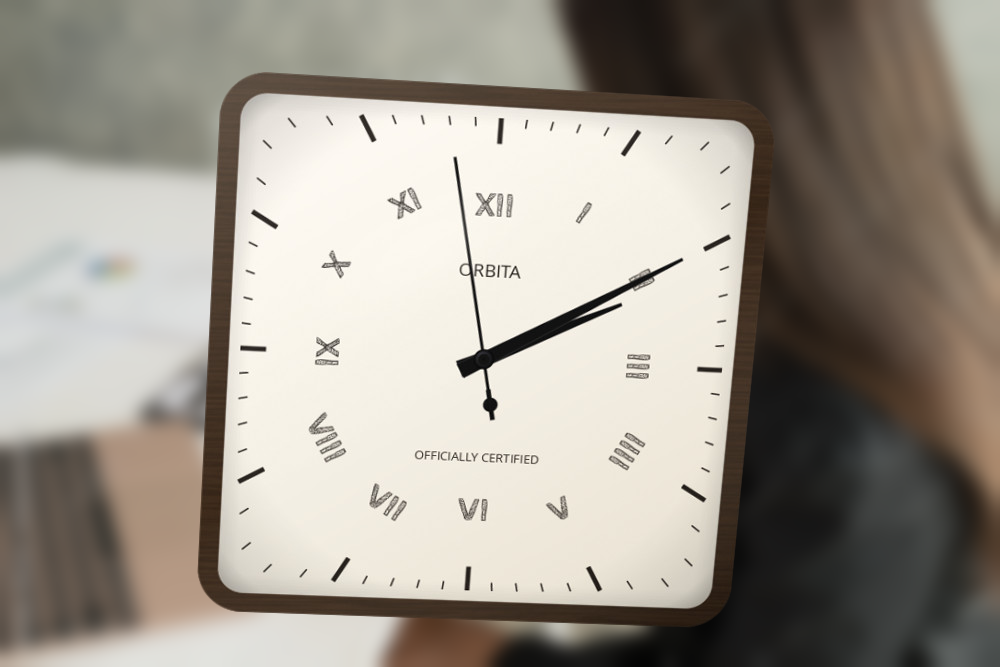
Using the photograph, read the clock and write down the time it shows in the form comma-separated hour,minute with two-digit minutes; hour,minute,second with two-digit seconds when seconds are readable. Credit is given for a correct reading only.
2,09,58
